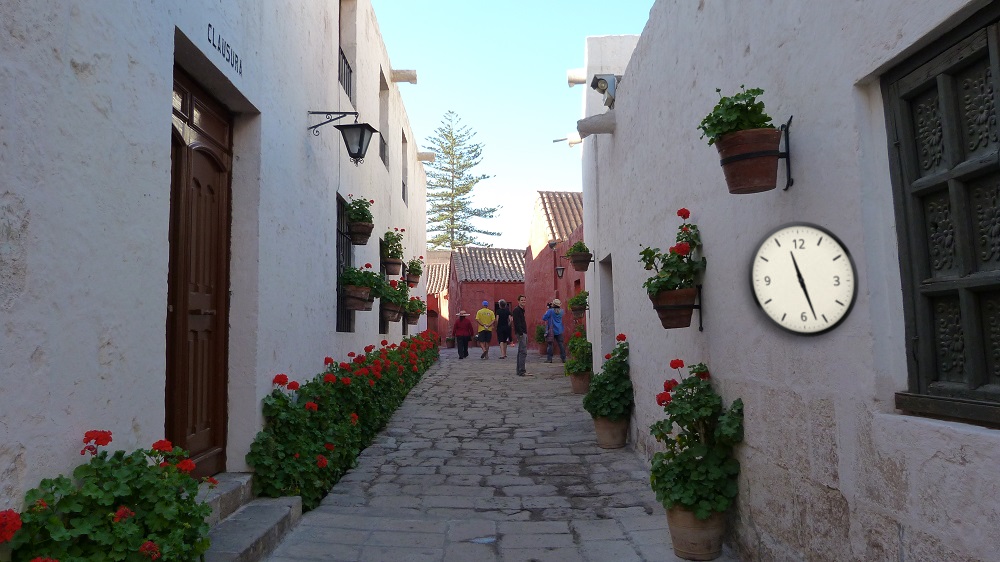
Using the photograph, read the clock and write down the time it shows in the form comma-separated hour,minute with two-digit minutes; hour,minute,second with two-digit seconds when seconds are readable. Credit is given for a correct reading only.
11,27
